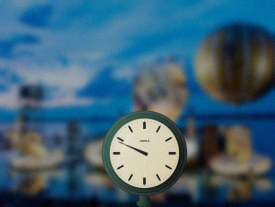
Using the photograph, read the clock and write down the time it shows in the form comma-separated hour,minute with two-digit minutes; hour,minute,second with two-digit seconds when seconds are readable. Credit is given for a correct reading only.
9,49
